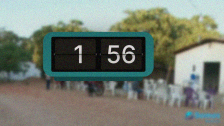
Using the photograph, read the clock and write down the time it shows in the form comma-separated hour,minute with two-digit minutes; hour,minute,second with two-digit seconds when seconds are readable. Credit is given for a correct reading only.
1,56
